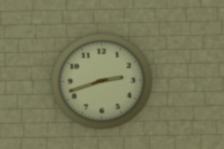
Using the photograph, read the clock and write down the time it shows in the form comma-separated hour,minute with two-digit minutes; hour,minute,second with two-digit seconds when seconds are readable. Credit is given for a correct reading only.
2,42
